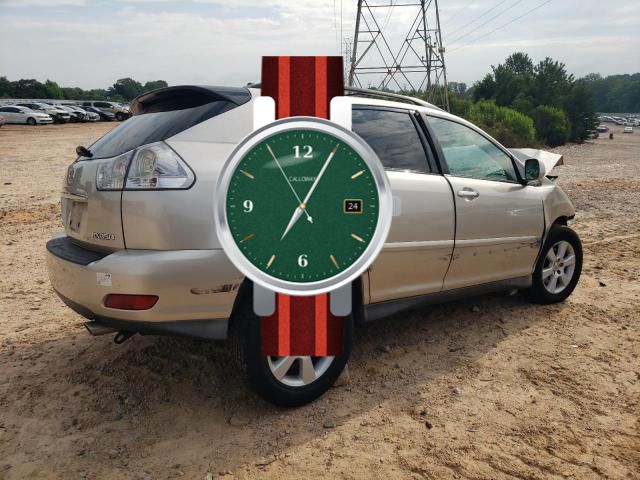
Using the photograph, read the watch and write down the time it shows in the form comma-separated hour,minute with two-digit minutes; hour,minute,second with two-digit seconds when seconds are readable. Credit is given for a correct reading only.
7,04,55
